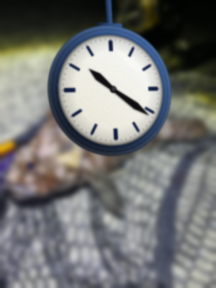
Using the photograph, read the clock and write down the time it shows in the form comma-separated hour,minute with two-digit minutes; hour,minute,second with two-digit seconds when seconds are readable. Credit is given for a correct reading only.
10,21
